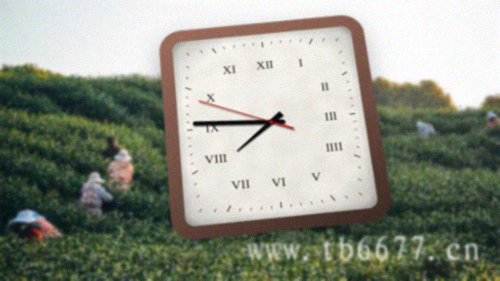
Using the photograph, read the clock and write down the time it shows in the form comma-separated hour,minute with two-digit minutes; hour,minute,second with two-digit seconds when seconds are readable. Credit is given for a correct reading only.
7,45,49
